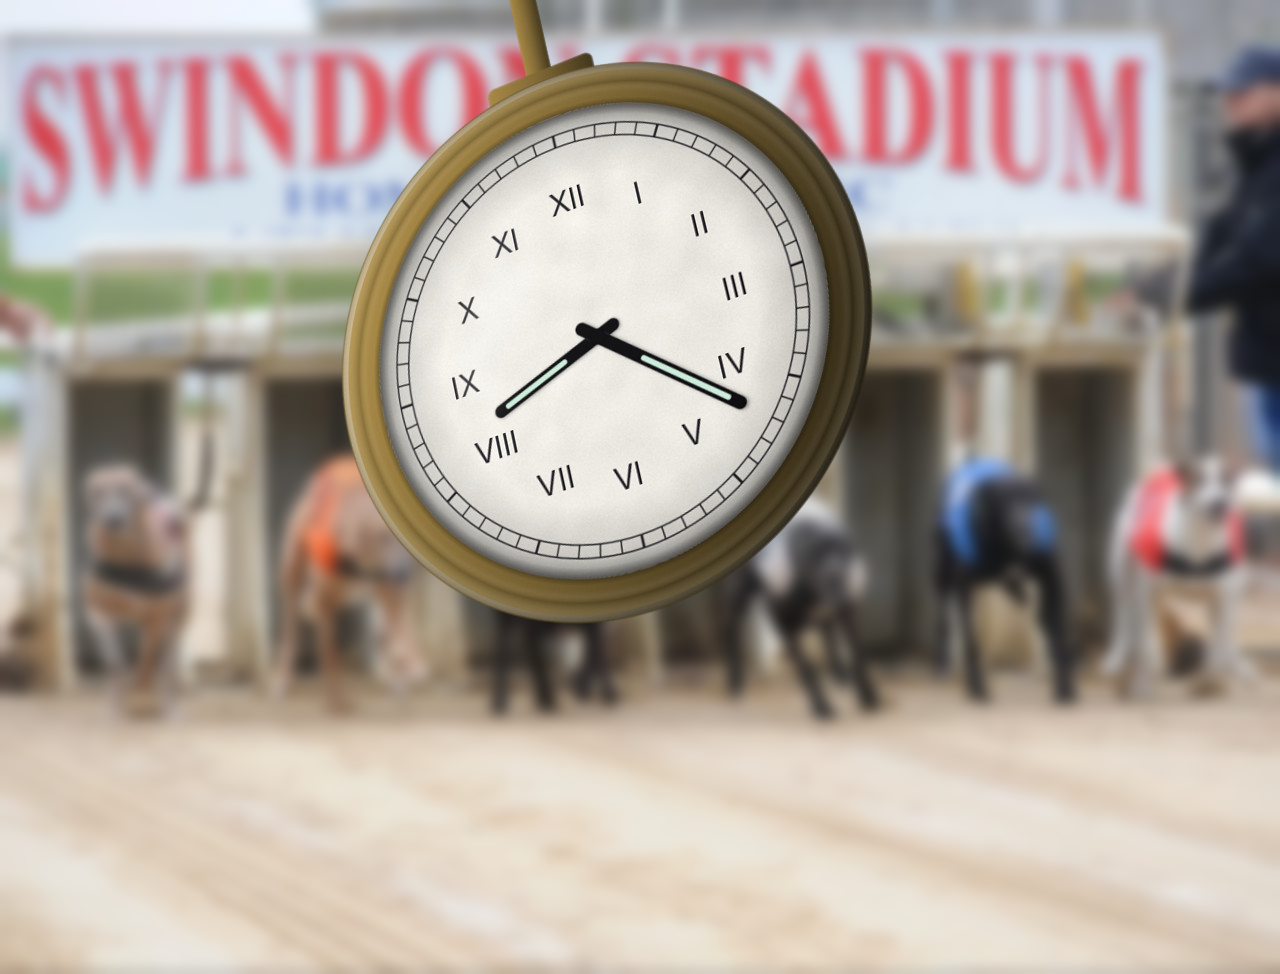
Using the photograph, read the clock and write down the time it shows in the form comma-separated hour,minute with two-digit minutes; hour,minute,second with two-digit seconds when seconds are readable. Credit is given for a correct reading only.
8,22
